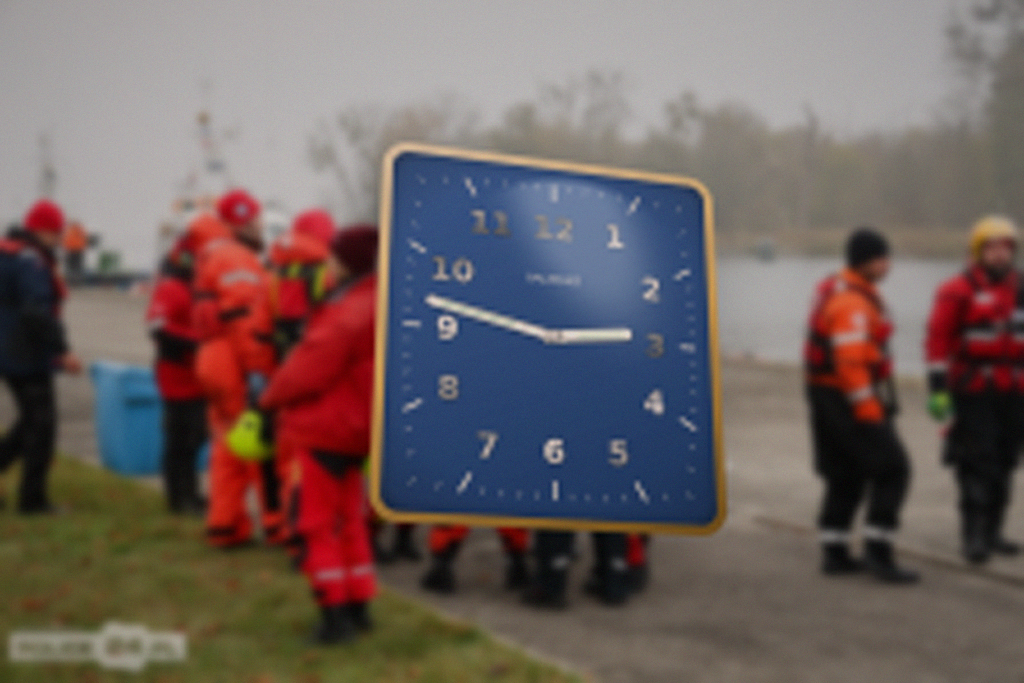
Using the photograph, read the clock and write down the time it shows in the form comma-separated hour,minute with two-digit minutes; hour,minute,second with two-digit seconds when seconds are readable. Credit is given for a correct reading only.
2,47
